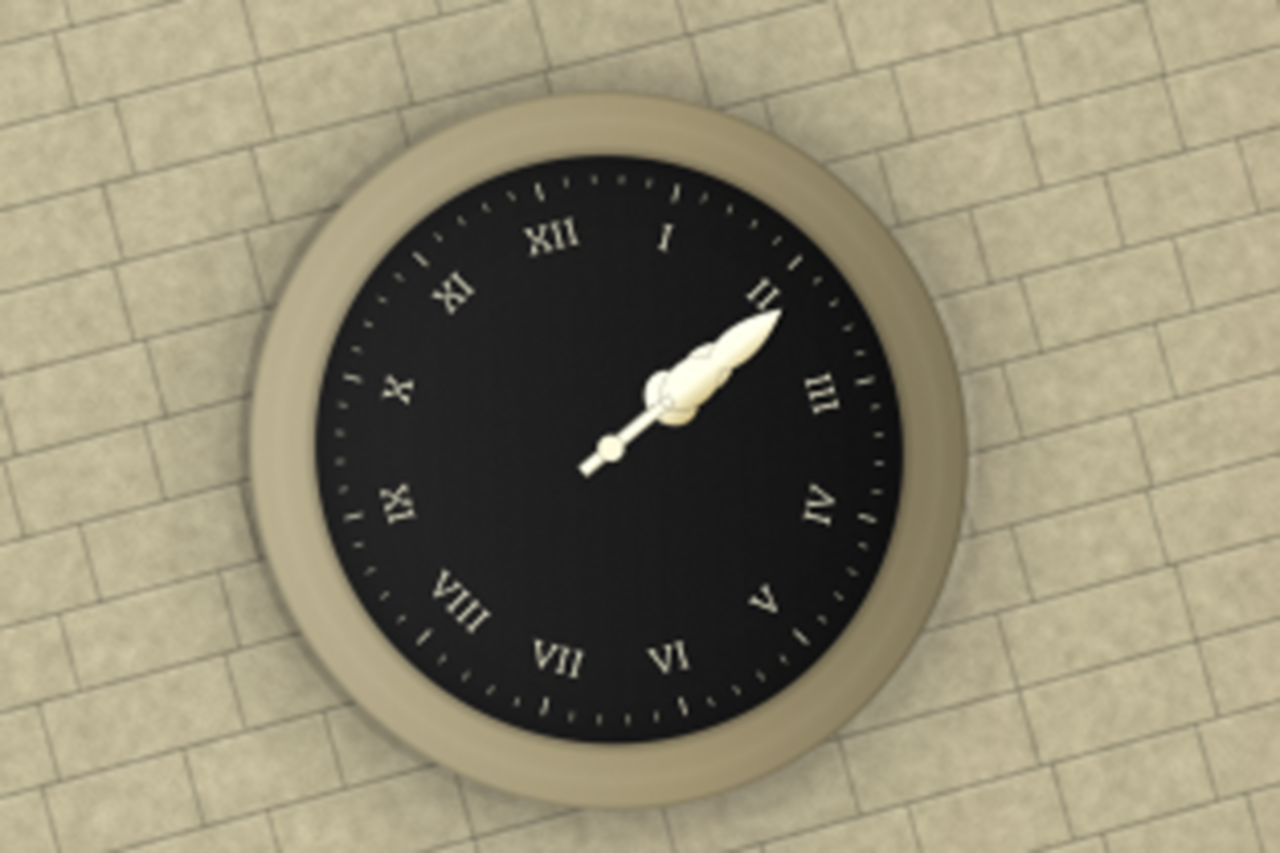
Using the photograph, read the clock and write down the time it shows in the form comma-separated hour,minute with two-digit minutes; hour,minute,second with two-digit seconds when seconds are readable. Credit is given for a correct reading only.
2,11
